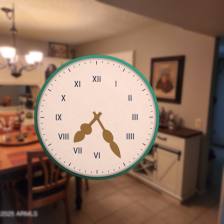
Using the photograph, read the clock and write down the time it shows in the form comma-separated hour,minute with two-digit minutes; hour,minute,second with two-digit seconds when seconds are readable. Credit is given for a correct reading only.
7,25
